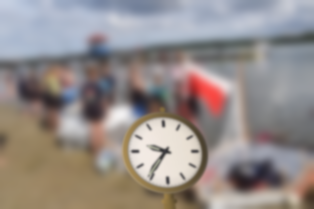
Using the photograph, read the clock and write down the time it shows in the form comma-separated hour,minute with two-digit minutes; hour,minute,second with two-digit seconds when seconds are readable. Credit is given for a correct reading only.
9,36
